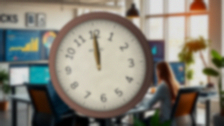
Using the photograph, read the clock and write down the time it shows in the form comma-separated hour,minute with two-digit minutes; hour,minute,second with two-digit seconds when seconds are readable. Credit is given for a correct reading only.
12,00
